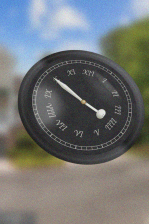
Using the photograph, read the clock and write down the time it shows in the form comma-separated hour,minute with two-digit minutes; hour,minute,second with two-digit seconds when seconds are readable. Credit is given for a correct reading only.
3,50
